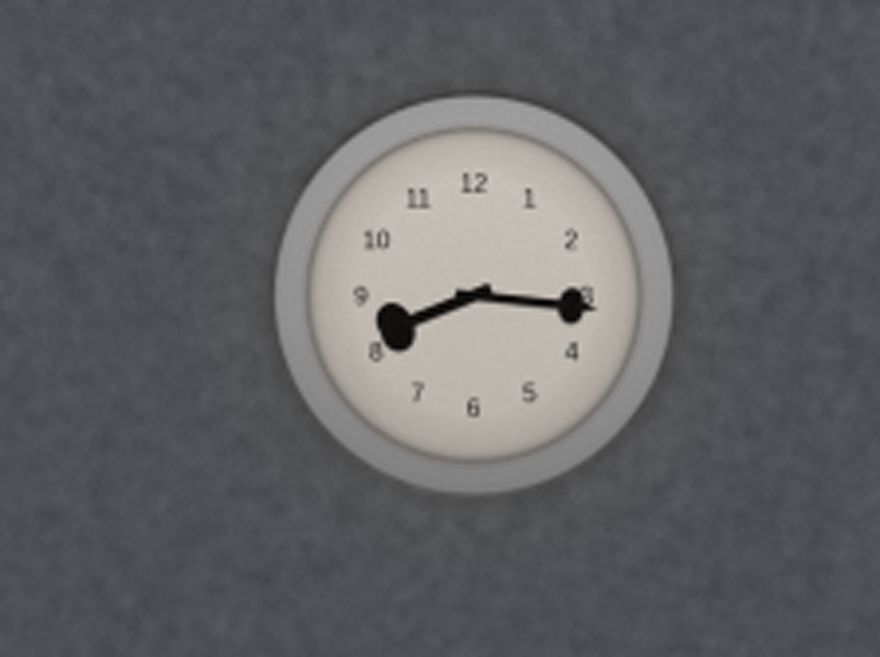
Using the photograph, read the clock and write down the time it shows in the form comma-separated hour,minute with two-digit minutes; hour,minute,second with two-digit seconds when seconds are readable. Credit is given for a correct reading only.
8,16
